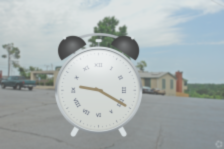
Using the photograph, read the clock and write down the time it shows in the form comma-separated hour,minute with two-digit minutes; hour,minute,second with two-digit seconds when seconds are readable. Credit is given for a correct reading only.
9,20
